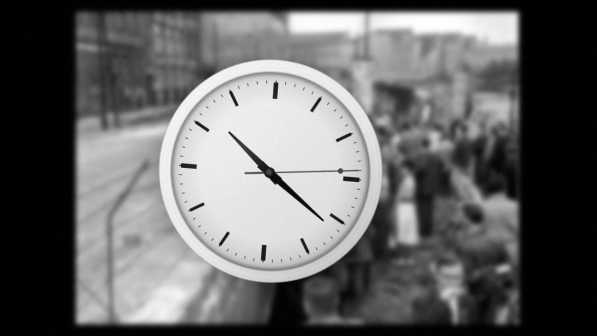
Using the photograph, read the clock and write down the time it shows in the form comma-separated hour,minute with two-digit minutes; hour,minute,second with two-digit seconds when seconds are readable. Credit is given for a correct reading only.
10,21,14
